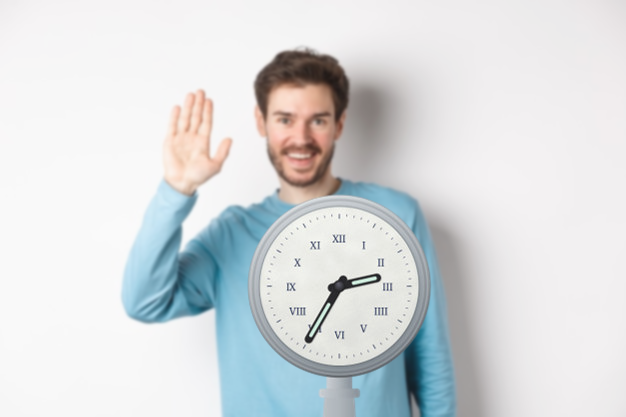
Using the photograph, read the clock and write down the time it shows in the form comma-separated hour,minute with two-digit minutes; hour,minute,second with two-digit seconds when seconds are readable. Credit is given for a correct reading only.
2,35
